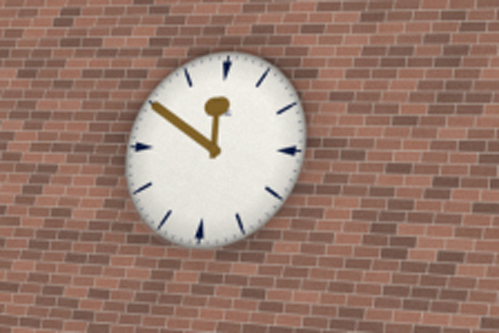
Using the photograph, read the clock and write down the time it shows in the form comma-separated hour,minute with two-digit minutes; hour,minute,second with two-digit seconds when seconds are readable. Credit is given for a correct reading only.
11,50
